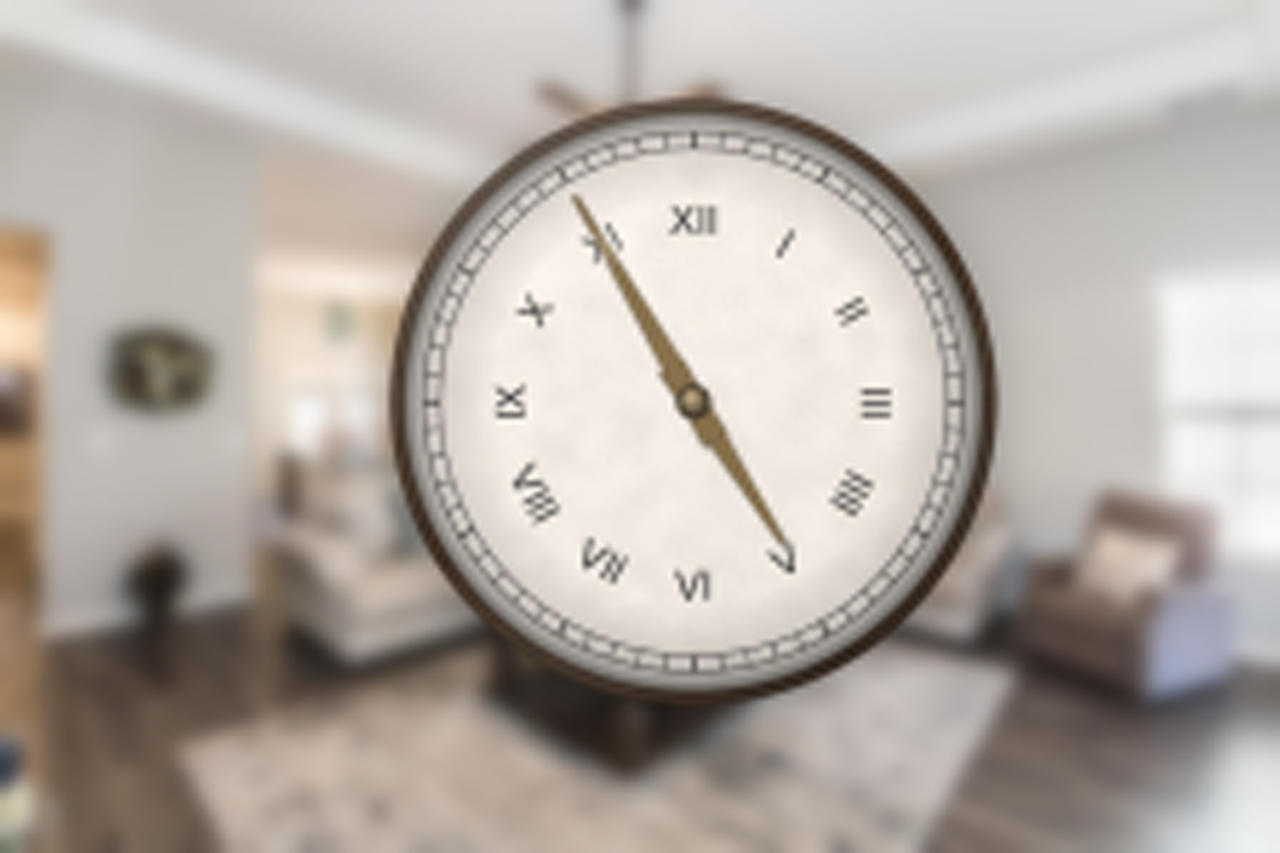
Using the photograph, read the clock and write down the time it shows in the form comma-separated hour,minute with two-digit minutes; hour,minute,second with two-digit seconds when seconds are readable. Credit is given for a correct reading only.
4,55
